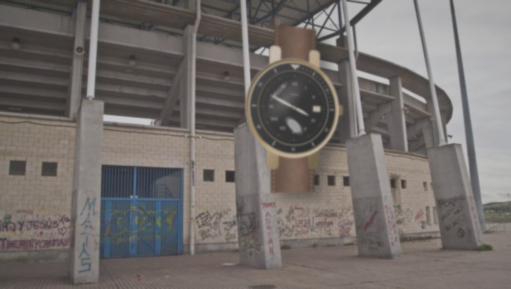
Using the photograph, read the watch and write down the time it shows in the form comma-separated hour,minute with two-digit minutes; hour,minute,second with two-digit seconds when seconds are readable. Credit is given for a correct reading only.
3,49
